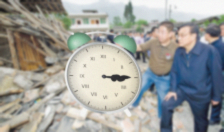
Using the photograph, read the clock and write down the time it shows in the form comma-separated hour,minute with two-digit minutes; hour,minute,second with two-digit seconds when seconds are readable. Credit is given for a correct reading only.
3,15
